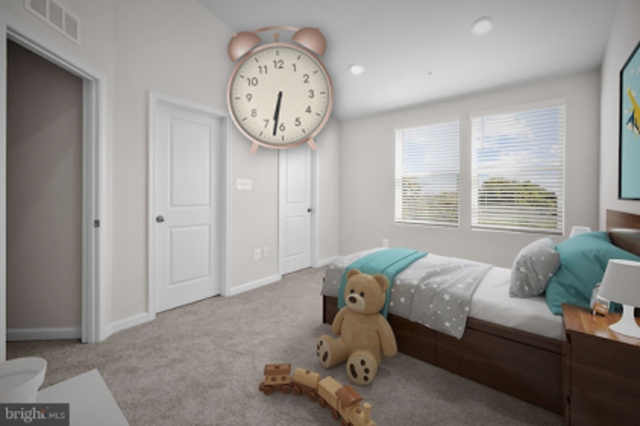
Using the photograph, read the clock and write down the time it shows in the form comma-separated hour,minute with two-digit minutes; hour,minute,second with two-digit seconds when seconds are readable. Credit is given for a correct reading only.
6,32
